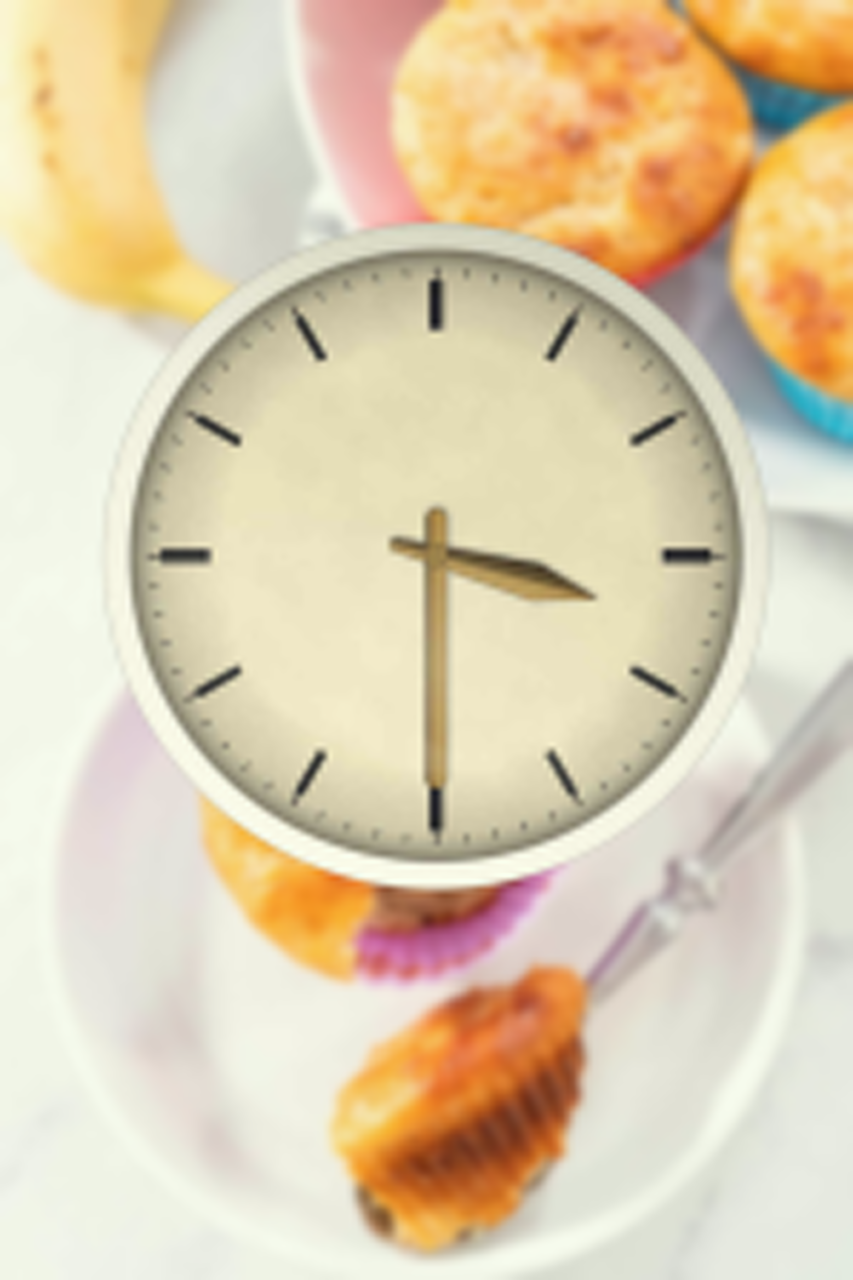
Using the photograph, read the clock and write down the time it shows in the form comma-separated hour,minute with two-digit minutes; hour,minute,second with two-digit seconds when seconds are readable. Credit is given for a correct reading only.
3,30
